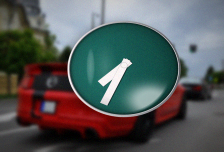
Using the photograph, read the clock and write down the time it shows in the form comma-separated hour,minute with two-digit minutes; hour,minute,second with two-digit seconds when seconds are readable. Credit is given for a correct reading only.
7,34
